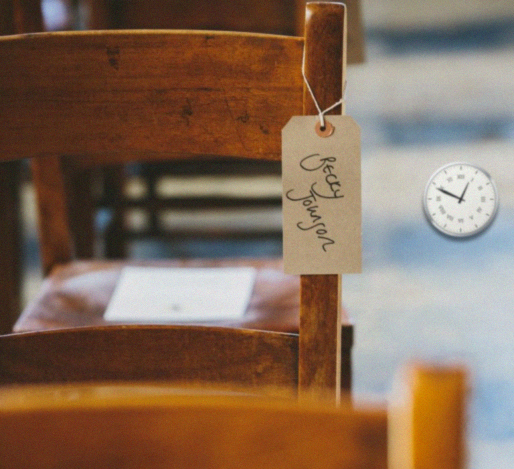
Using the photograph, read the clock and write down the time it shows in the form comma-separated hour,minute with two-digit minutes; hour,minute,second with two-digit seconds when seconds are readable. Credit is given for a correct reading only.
12,49
